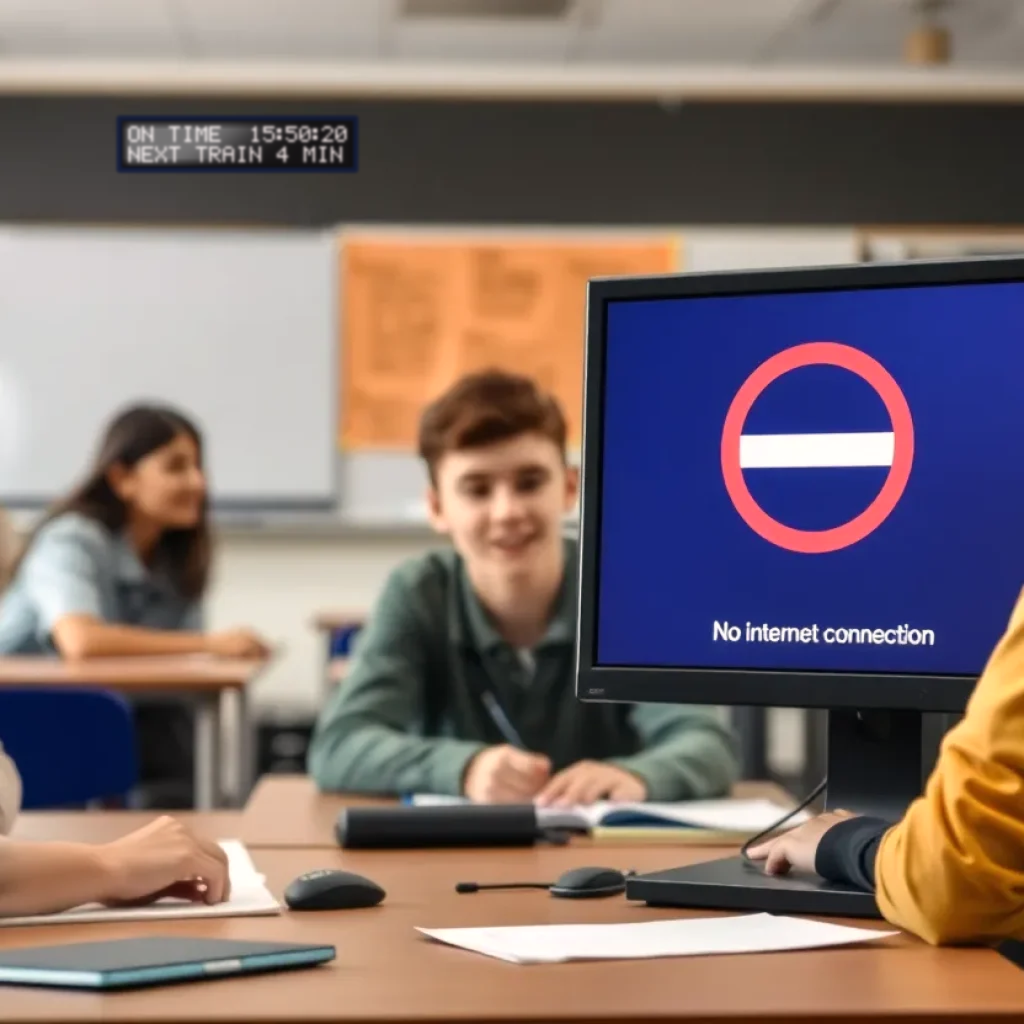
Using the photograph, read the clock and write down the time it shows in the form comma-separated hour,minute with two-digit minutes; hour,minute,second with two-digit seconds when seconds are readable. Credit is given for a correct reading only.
15,50,20
